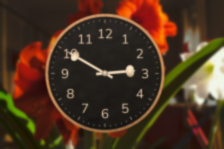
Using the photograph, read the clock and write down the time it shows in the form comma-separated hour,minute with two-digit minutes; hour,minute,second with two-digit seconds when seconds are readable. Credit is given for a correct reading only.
2,50
